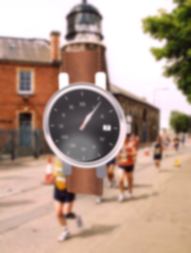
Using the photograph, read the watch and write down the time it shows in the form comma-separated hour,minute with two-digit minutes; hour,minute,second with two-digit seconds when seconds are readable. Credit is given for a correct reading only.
1,06
